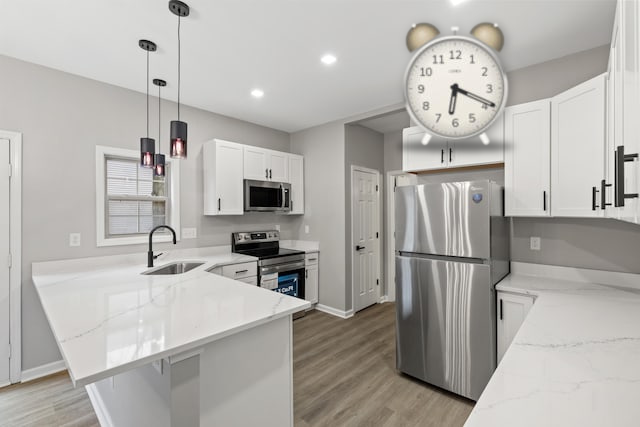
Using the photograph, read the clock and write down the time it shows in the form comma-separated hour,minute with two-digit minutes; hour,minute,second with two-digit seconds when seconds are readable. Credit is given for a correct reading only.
6,19
